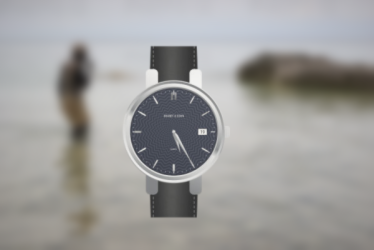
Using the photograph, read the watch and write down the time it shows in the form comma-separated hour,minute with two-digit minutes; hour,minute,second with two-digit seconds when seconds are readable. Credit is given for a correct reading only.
5,25
